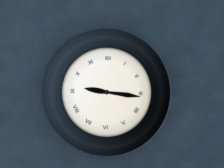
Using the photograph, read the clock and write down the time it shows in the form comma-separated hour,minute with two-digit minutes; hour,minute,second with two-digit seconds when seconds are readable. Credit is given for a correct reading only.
9,16
